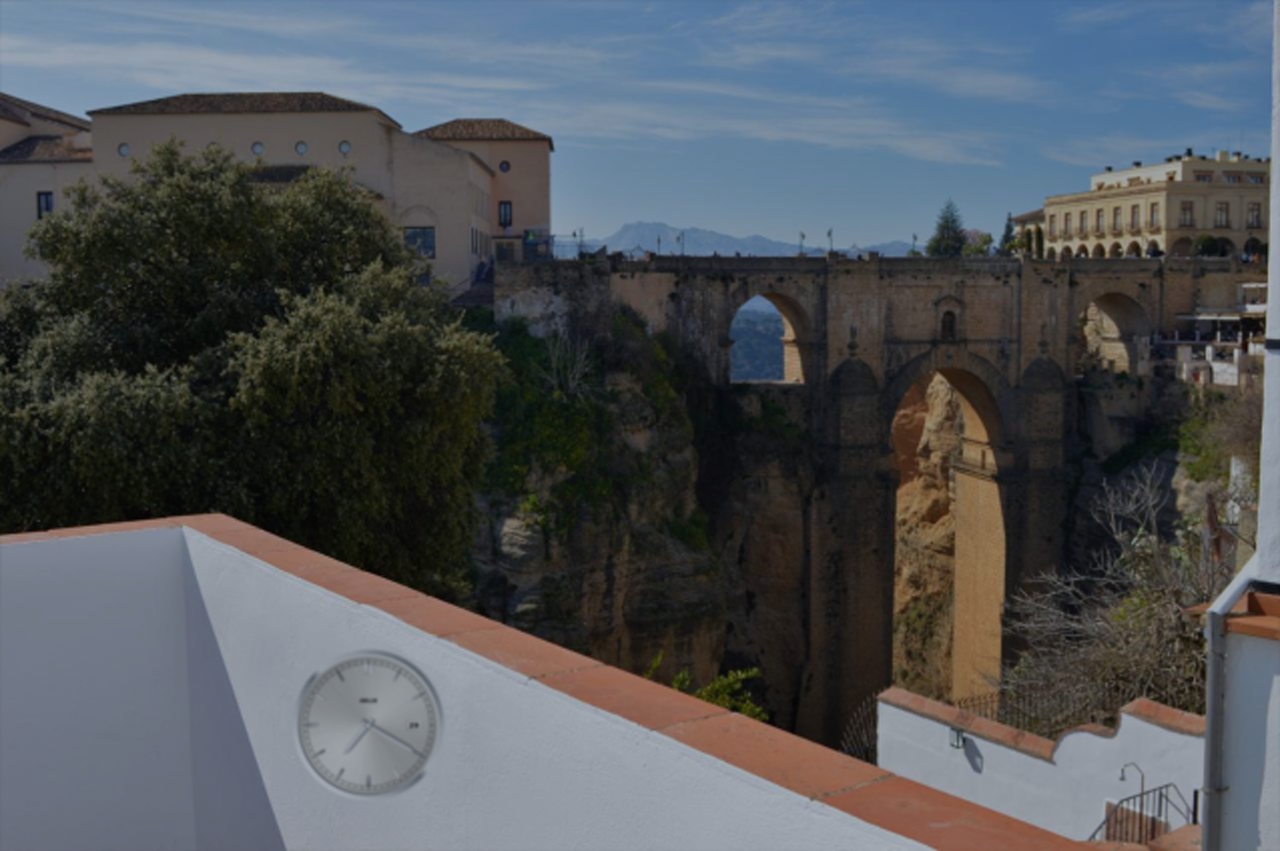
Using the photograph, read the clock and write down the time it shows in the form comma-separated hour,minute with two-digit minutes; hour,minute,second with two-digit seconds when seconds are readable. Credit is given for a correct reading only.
7,20
